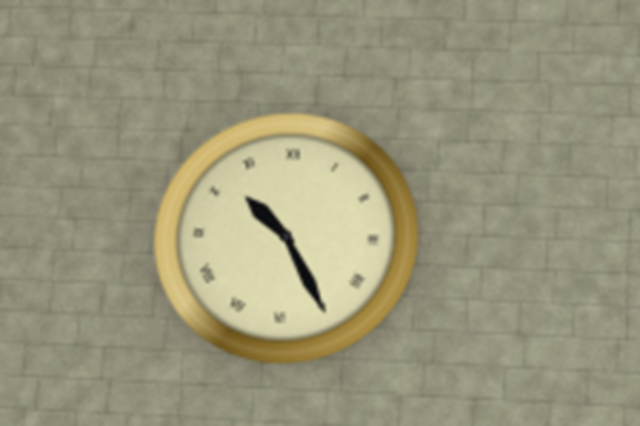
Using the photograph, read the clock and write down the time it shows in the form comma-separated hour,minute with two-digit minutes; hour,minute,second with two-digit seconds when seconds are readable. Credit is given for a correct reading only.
10,25
